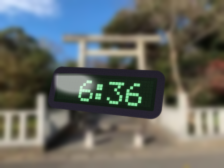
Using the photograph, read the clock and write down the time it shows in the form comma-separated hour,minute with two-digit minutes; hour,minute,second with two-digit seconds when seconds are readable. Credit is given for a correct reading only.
6,36
